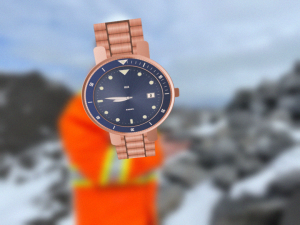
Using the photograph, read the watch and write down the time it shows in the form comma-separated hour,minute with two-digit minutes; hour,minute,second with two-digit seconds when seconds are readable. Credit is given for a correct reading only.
8,46
